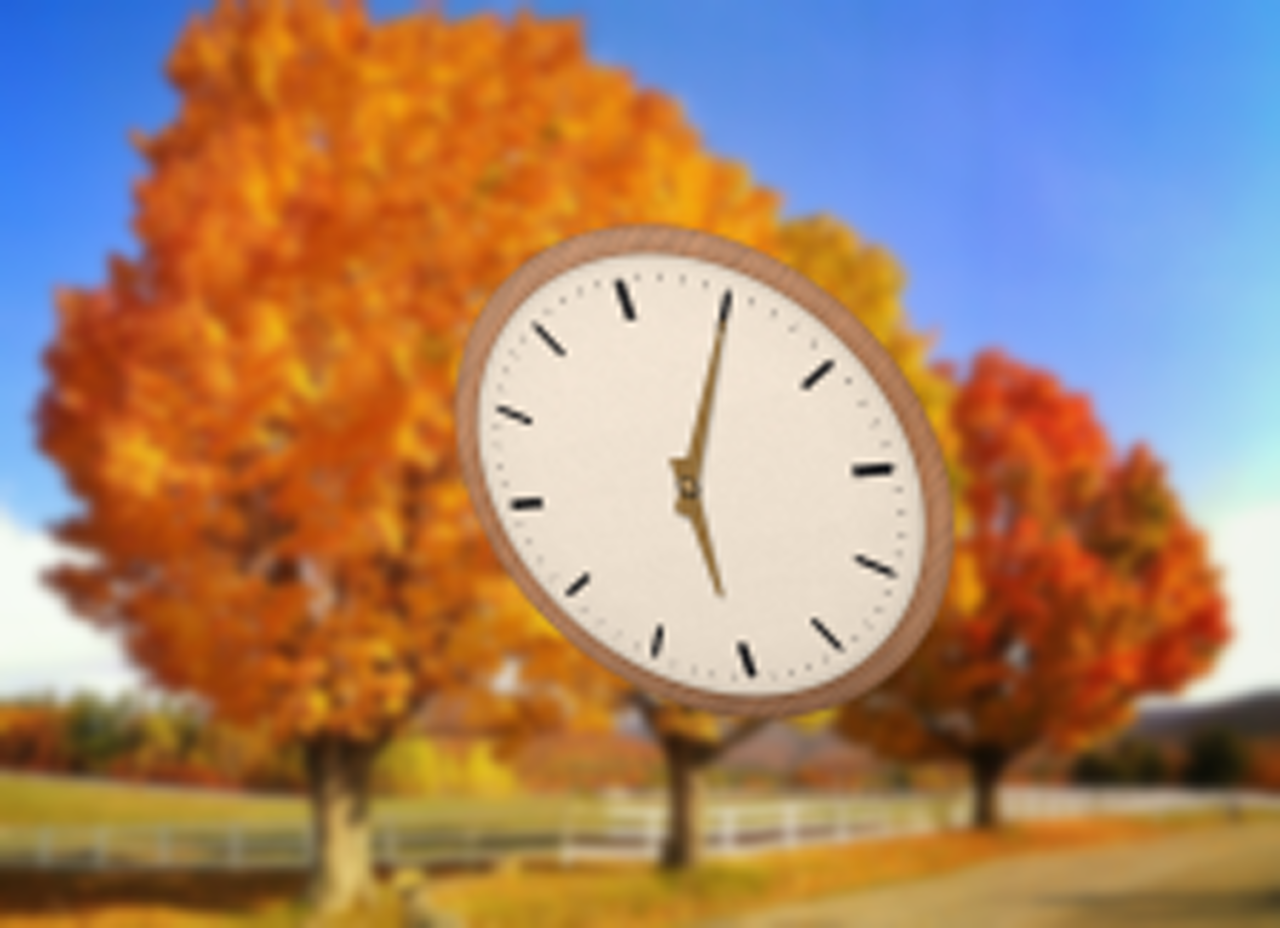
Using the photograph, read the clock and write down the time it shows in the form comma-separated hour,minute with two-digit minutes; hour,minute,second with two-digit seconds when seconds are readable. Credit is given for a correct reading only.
6,05
